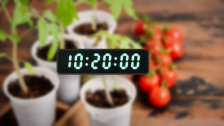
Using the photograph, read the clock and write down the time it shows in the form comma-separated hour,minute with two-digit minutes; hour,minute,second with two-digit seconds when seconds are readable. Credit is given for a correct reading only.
10,20,00
